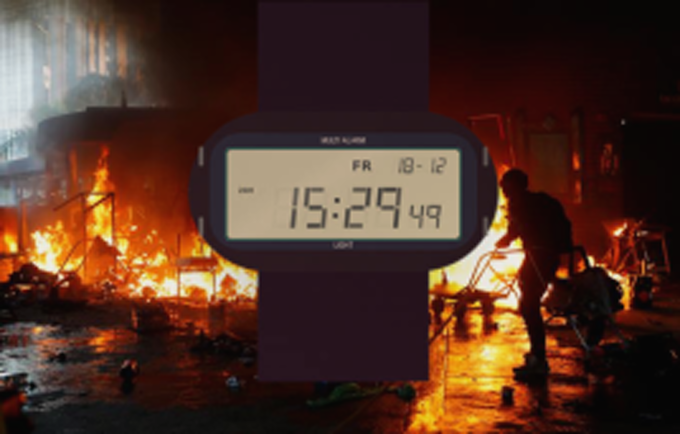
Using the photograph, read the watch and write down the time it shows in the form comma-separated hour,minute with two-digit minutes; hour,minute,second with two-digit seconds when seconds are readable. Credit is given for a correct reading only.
15,29,49
